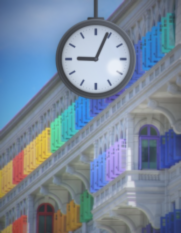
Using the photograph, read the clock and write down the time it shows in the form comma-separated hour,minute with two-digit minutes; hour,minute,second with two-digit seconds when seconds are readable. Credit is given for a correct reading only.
9,04
